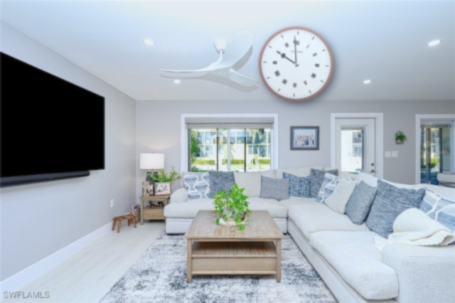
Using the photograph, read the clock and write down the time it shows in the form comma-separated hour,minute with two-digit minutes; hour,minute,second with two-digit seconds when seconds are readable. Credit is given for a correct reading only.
9,59
